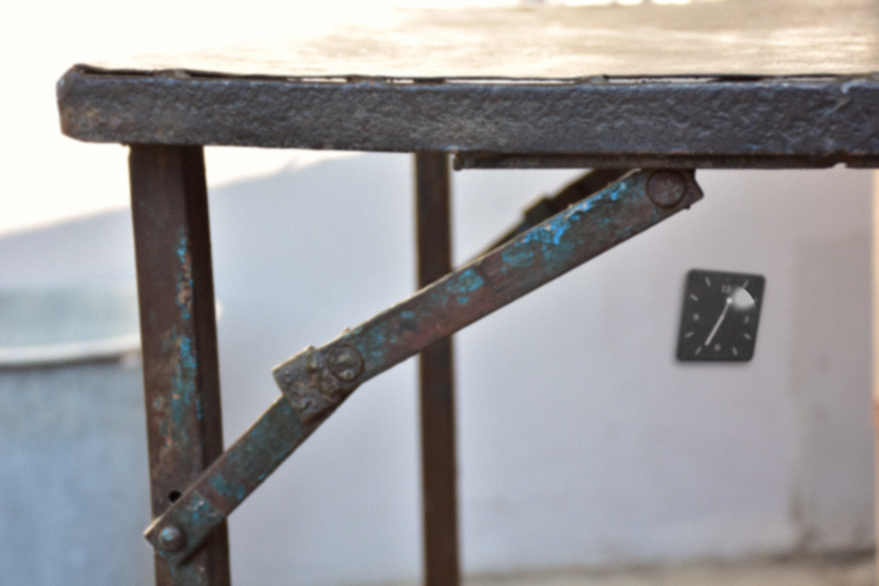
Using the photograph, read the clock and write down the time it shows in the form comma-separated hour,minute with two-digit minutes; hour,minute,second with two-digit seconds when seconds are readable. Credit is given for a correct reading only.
12,34
